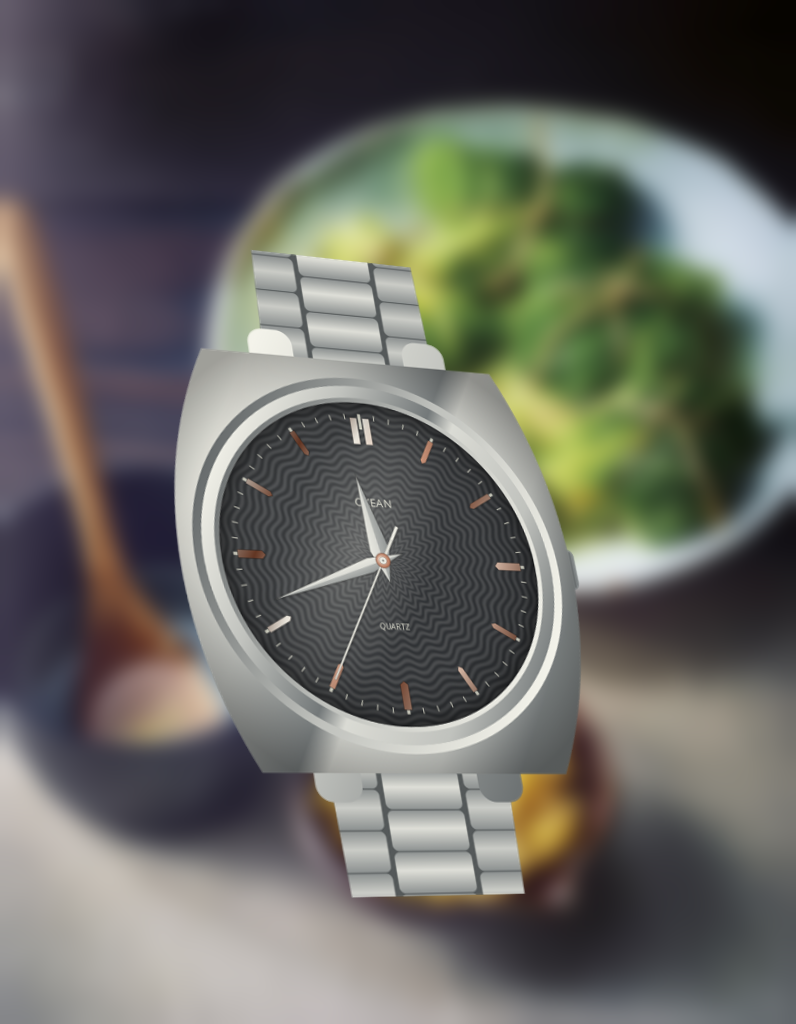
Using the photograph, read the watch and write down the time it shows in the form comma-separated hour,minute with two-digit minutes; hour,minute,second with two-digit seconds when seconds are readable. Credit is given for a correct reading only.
11,41,35
